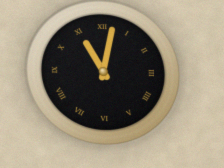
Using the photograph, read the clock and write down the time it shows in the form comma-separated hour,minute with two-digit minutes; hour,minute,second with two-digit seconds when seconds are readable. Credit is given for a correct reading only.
11,02
